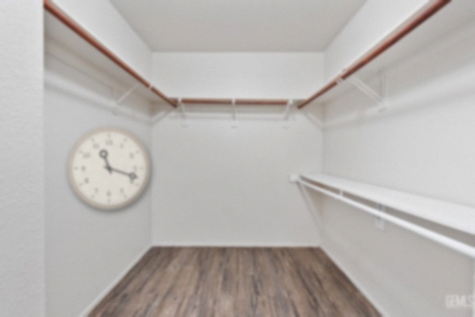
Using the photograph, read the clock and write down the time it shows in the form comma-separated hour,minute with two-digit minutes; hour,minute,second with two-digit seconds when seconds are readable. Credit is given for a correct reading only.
11,18
